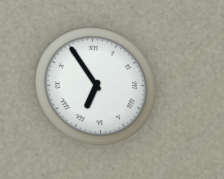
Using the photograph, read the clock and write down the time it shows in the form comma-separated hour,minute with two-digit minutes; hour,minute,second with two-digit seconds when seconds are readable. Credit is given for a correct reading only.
6,55
